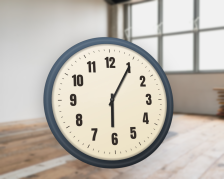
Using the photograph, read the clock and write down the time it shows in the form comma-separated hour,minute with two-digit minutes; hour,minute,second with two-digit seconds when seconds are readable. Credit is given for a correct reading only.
6,05
